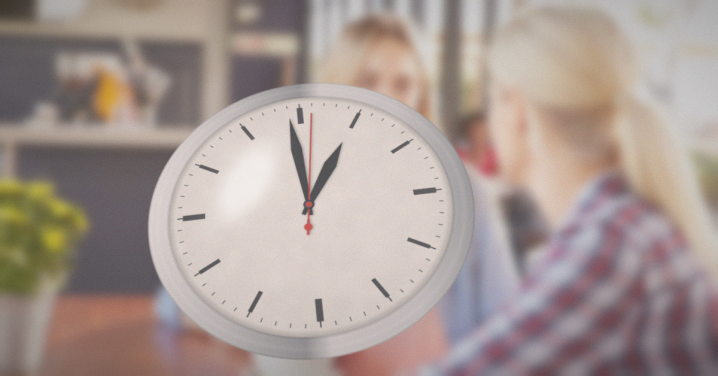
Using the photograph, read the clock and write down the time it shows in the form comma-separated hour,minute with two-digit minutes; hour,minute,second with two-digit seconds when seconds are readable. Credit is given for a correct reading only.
12,59,01
